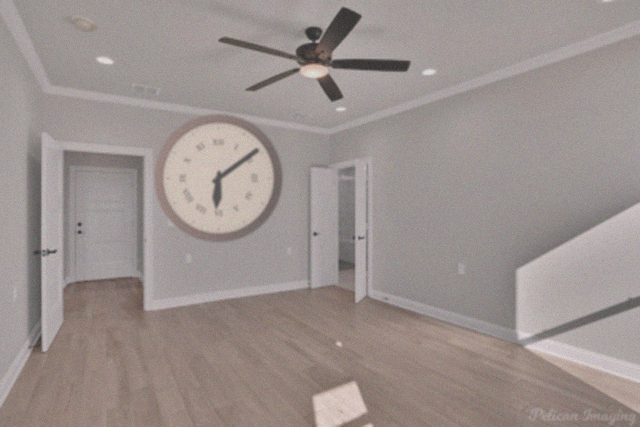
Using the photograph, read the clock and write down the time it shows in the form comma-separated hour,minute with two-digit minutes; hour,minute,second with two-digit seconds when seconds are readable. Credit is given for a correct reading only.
6,09
